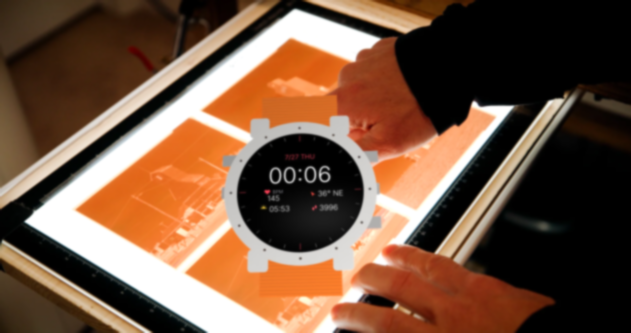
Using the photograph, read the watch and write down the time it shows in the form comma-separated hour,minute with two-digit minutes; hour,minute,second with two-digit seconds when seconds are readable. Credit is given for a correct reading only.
0,06
